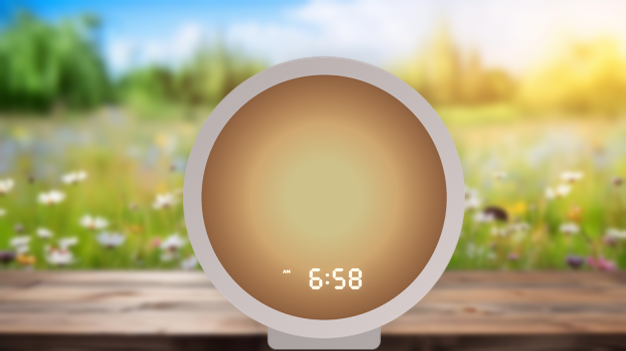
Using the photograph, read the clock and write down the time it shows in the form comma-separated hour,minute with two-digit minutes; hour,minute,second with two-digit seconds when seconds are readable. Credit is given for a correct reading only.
6,58
